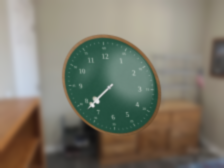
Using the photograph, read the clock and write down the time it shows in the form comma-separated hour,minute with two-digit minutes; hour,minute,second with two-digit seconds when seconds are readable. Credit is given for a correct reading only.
7,38
